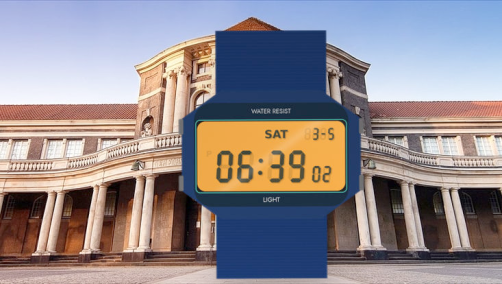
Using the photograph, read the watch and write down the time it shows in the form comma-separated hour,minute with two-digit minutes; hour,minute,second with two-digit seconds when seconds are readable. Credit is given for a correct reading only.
6,39,02
